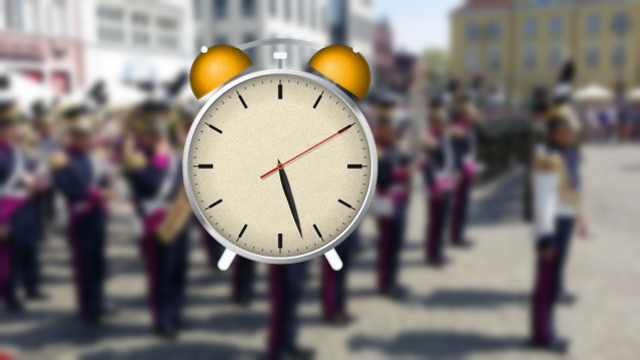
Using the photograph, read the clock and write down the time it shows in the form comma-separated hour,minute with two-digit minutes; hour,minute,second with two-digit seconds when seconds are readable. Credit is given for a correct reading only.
5,27,10
